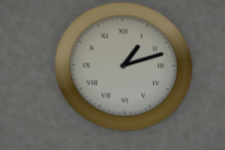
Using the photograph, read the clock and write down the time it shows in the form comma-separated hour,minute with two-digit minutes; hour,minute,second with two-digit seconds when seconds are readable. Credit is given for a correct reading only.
1,12
